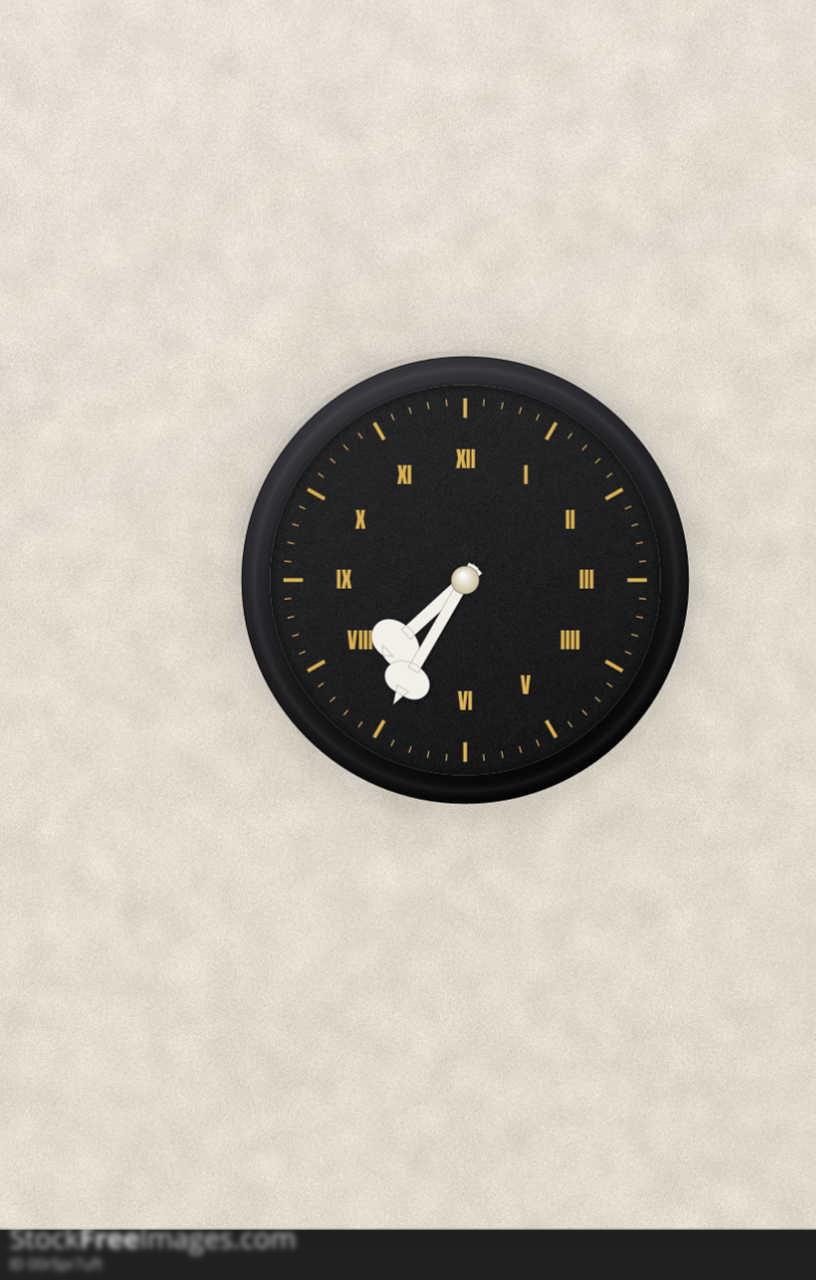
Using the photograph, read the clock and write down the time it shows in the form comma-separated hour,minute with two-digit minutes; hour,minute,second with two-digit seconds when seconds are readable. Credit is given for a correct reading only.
7,35
